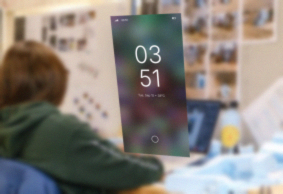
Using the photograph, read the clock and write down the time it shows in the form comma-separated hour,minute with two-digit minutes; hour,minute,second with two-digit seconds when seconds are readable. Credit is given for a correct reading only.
3,51
